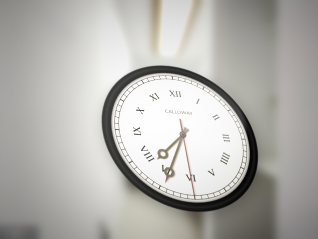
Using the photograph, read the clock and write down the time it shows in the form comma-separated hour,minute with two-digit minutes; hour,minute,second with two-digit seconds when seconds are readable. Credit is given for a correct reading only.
7,34,30
